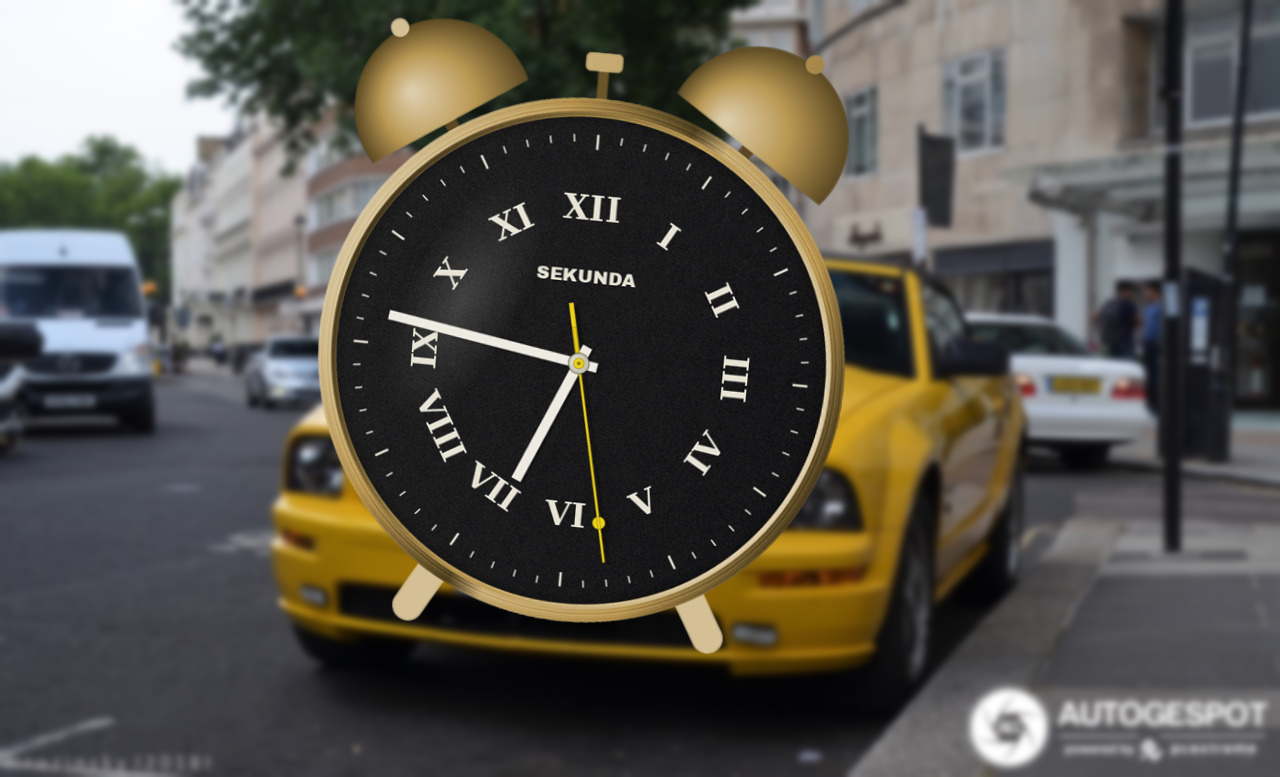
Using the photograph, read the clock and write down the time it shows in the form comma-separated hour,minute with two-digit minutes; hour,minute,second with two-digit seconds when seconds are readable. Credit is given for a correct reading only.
6,46,28
